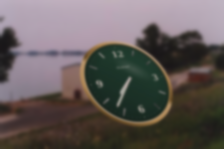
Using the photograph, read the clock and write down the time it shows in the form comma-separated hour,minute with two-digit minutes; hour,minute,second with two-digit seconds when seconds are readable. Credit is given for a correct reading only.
7,37
